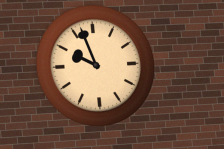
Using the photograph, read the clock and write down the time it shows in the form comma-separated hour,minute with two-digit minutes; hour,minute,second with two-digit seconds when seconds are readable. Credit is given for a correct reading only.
9,57
